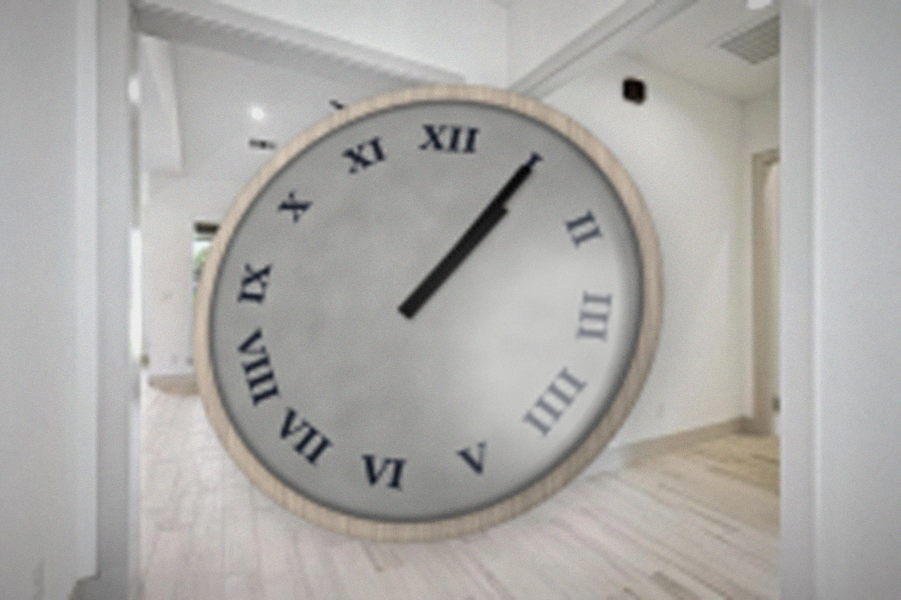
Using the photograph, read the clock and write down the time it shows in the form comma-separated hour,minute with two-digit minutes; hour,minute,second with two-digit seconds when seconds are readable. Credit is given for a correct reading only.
1,05
